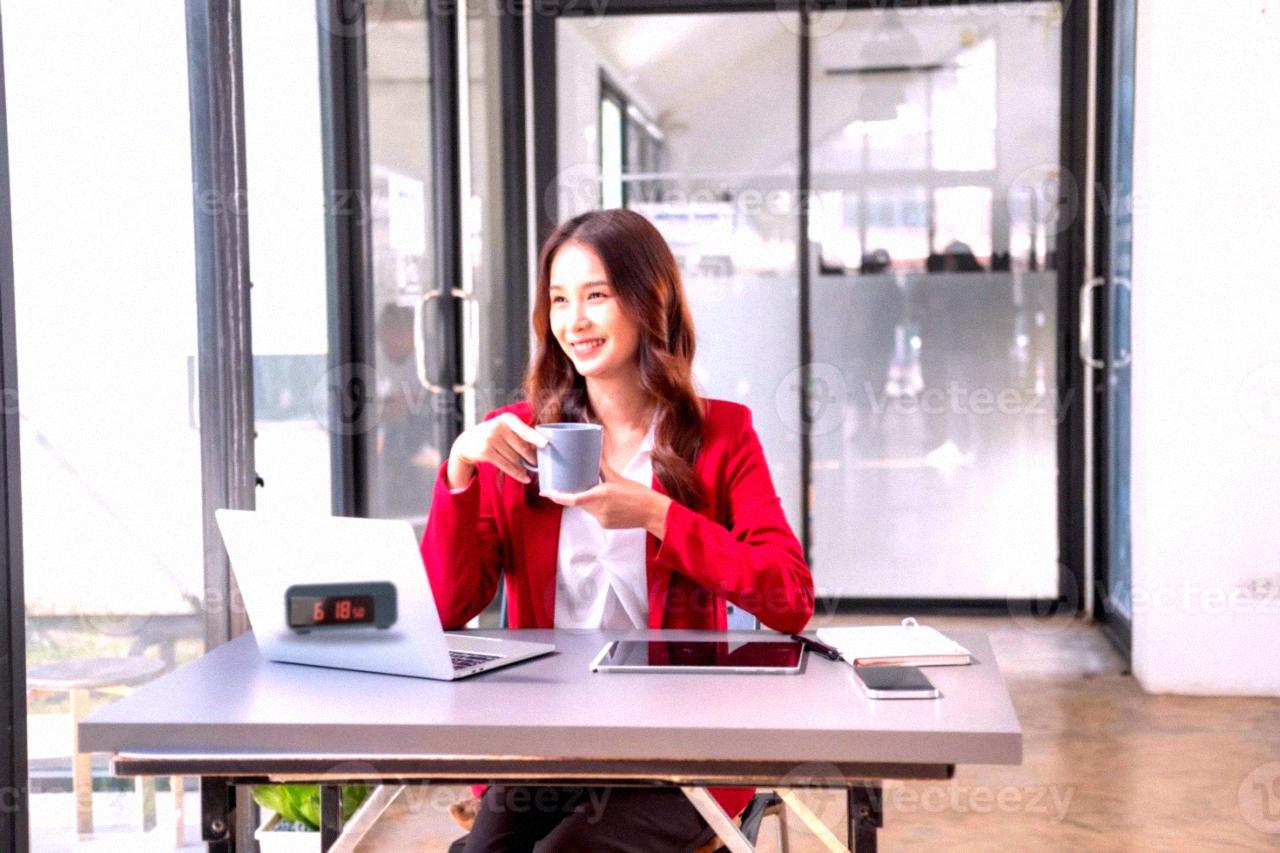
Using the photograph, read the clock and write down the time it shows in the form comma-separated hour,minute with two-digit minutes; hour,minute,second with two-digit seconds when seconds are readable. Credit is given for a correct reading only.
6,18
